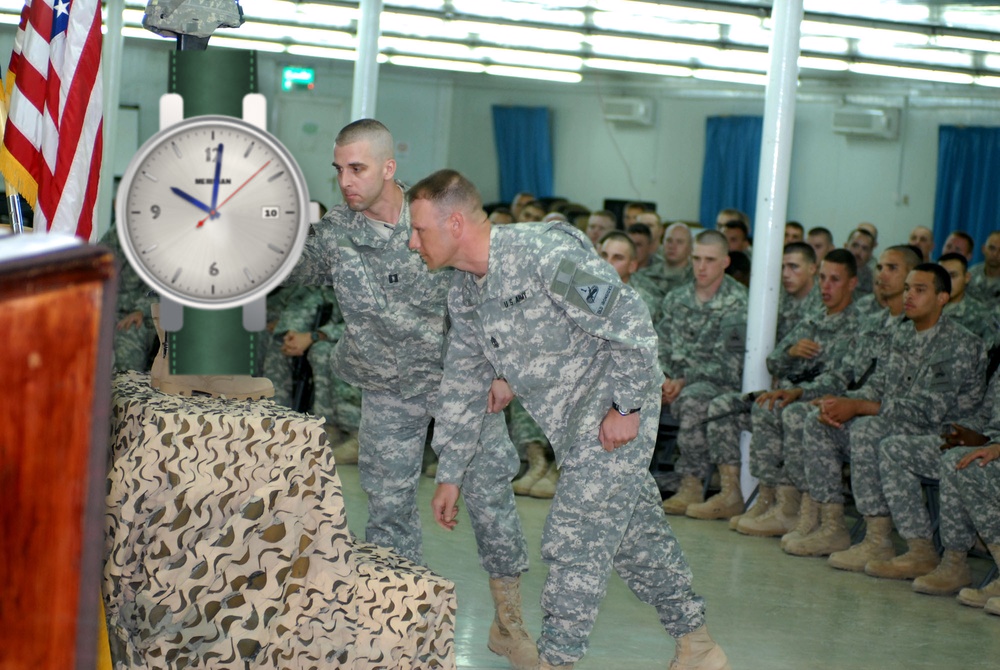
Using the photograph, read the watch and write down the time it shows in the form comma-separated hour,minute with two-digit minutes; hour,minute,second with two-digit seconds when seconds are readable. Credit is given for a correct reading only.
10,01,08
